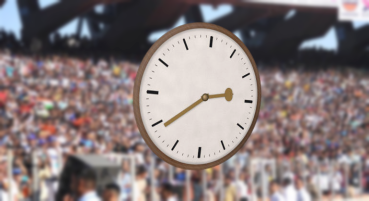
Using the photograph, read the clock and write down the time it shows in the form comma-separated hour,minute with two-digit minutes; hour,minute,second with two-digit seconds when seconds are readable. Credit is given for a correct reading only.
2,39
